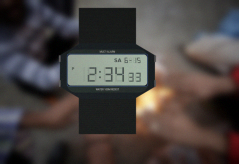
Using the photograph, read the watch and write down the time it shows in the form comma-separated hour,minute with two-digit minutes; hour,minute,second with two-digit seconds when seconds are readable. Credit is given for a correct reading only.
2,34,33
